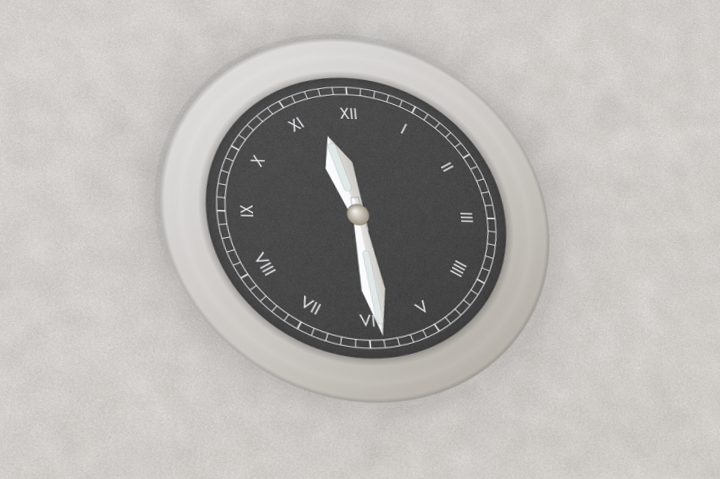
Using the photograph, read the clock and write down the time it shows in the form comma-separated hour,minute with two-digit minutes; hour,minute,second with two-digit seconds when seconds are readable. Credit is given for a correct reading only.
11,29
